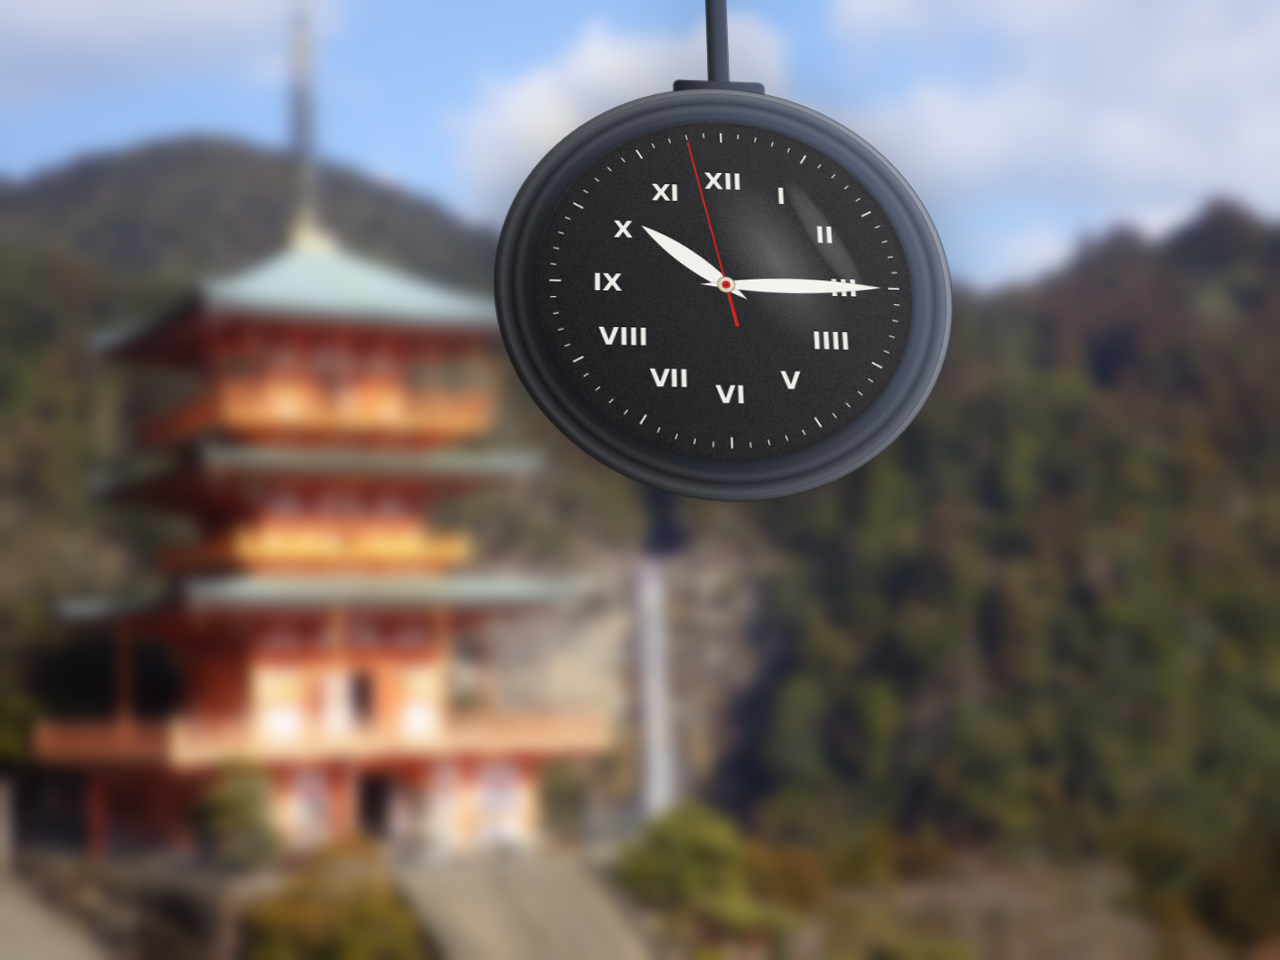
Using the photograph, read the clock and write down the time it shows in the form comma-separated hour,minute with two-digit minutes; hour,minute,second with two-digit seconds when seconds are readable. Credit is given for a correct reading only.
10,14,58
